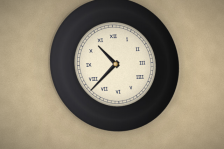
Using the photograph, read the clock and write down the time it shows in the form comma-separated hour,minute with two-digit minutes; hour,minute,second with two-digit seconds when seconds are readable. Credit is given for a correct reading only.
10,38
